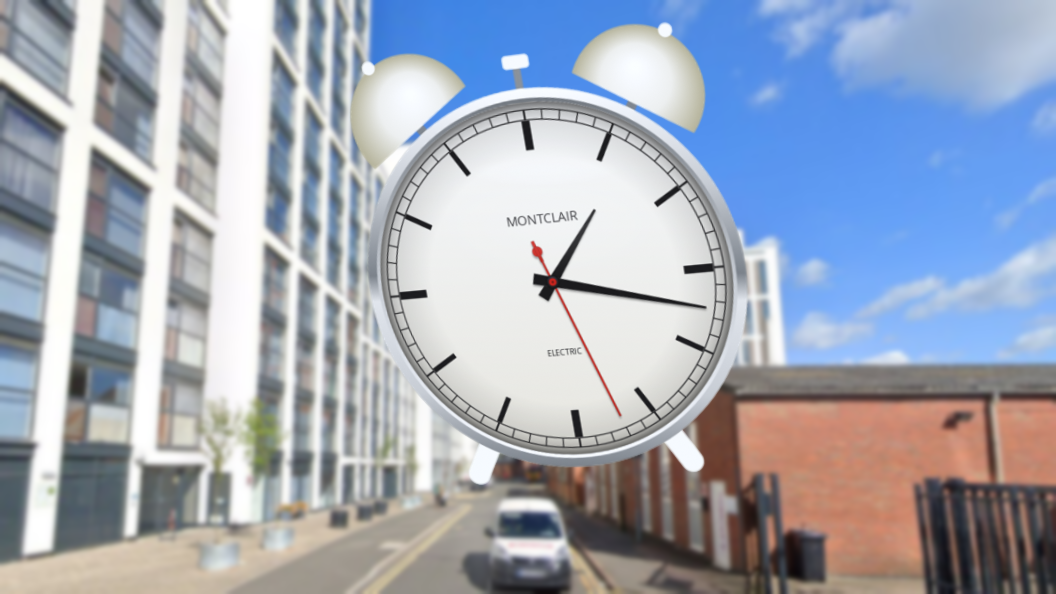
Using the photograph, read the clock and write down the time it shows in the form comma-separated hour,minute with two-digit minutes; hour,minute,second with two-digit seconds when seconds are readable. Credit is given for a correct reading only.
1,17,27
